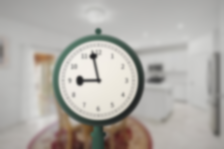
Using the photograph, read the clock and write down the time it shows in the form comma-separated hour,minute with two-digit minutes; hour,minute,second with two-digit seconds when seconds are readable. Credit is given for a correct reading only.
8,58
